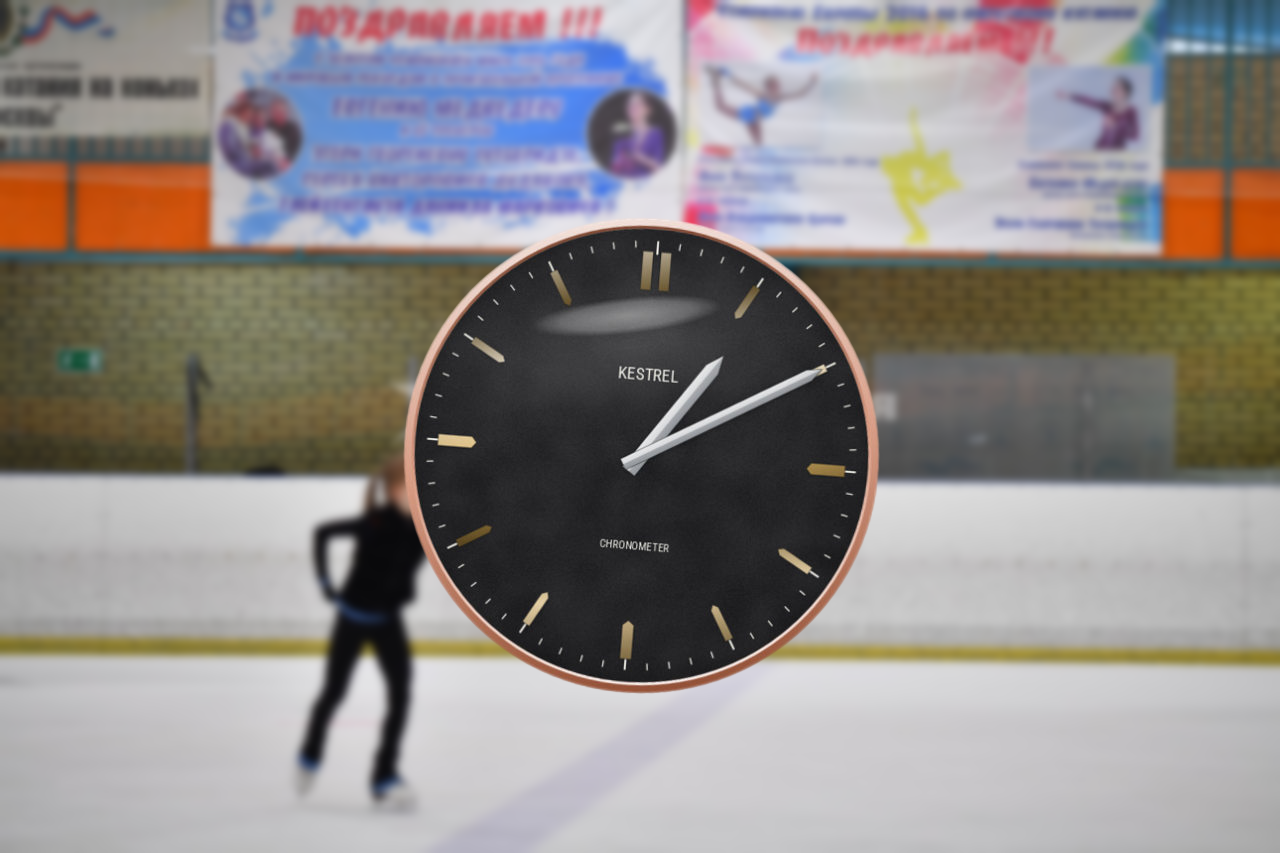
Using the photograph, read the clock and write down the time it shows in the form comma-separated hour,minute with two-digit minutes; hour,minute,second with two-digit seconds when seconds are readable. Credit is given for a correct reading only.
1,10
